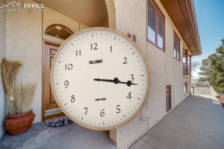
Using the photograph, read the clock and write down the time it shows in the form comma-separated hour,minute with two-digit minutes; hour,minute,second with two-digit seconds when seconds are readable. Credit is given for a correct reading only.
3,17
